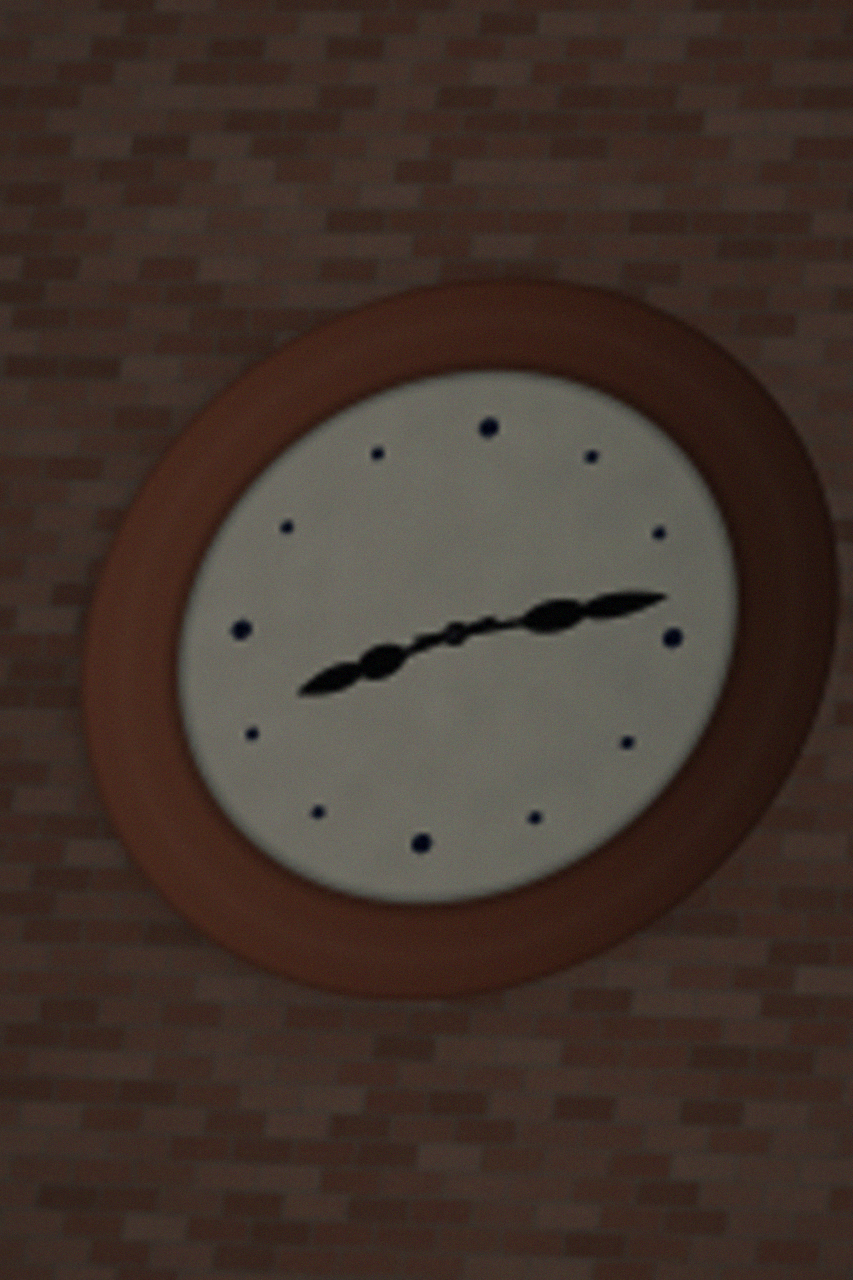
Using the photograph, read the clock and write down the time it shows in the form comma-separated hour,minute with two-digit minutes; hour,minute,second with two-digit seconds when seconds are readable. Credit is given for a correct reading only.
8,13
